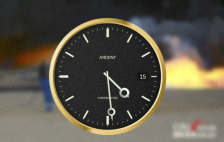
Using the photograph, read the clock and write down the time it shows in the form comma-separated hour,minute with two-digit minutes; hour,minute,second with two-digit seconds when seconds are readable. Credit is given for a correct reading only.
4,29
